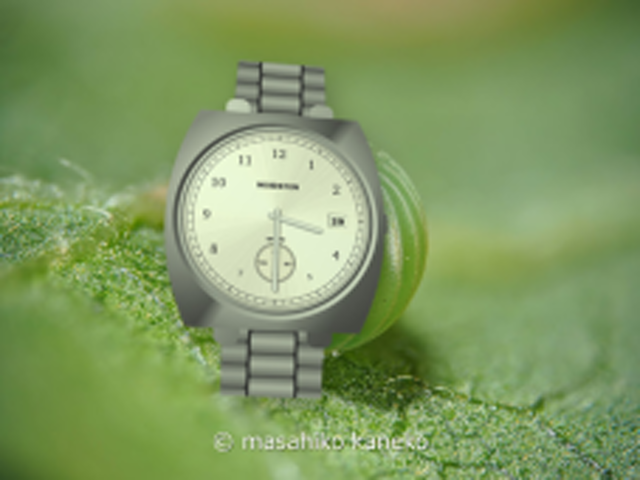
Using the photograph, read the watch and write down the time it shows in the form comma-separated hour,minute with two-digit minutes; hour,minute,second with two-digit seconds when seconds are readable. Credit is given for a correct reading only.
3,30
